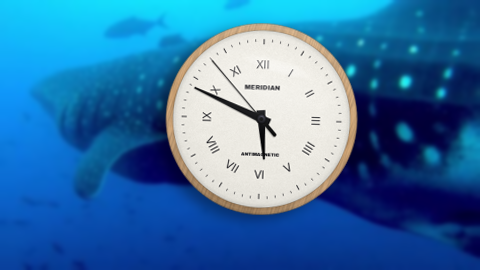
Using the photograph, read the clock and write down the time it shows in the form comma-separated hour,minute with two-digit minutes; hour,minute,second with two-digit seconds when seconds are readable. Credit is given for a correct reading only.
5,48,53
